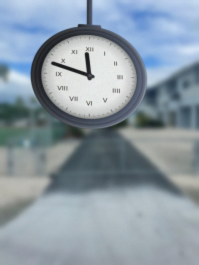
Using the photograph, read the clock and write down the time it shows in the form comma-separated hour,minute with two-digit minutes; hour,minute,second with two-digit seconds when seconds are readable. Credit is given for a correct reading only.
11,48
